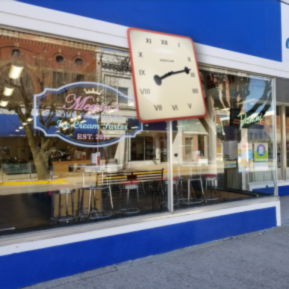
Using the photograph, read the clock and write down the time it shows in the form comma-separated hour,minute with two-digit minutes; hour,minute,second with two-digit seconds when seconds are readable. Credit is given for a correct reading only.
8,13
